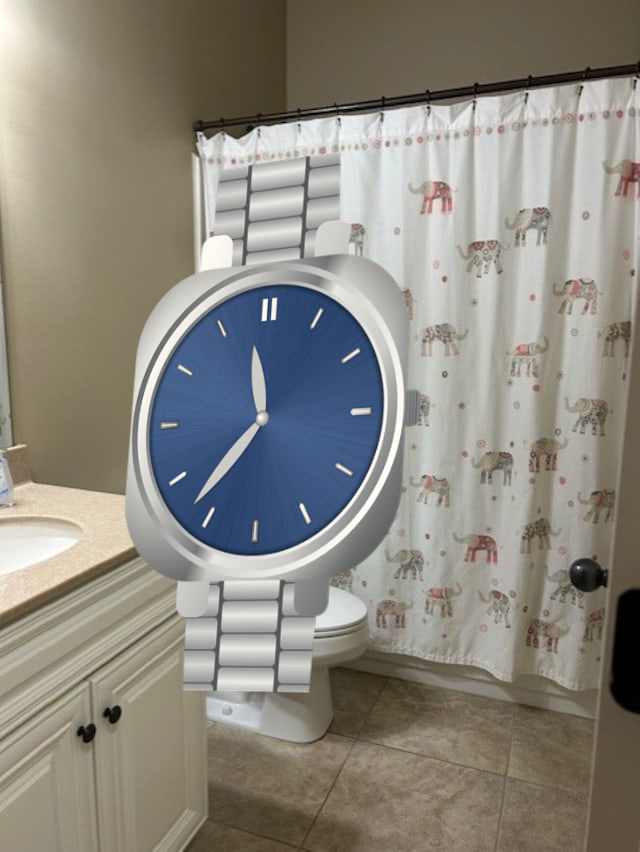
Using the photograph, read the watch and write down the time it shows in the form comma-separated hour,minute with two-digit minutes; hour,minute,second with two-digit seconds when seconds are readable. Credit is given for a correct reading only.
11,37
